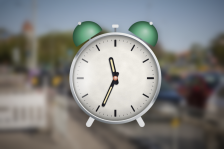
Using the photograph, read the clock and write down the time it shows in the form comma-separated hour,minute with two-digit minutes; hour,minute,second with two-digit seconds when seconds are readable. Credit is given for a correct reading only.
11,34
